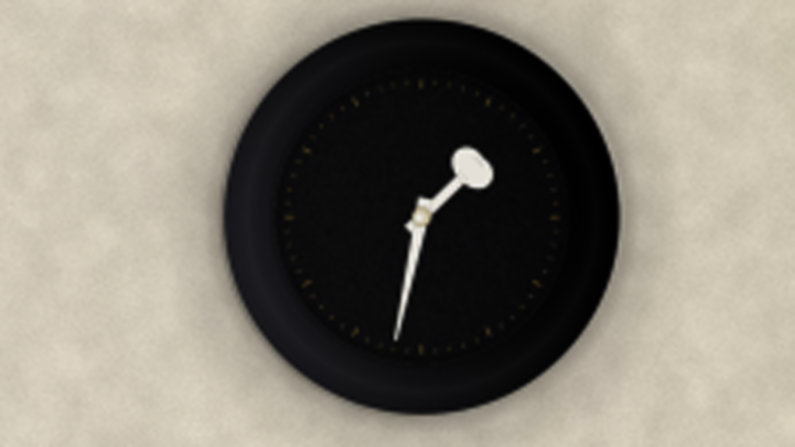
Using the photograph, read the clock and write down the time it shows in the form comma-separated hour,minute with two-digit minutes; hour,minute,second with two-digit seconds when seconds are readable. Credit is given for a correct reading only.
1,32
